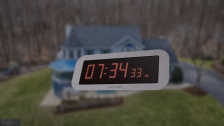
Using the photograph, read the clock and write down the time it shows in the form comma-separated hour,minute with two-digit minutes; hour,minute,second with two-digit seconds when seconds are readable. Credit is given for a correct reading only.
7,34,33
